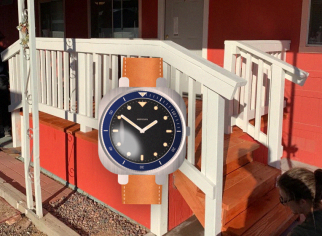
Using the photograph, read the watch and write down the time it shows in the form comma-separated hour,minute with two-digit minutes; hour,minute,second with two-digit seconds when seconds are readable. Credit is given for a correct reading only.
1,51
